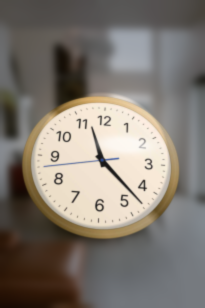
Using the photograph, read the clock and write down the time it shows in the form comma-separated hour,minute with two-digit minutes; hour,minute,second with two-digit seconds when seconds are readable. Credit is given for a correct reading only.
11,22,43
